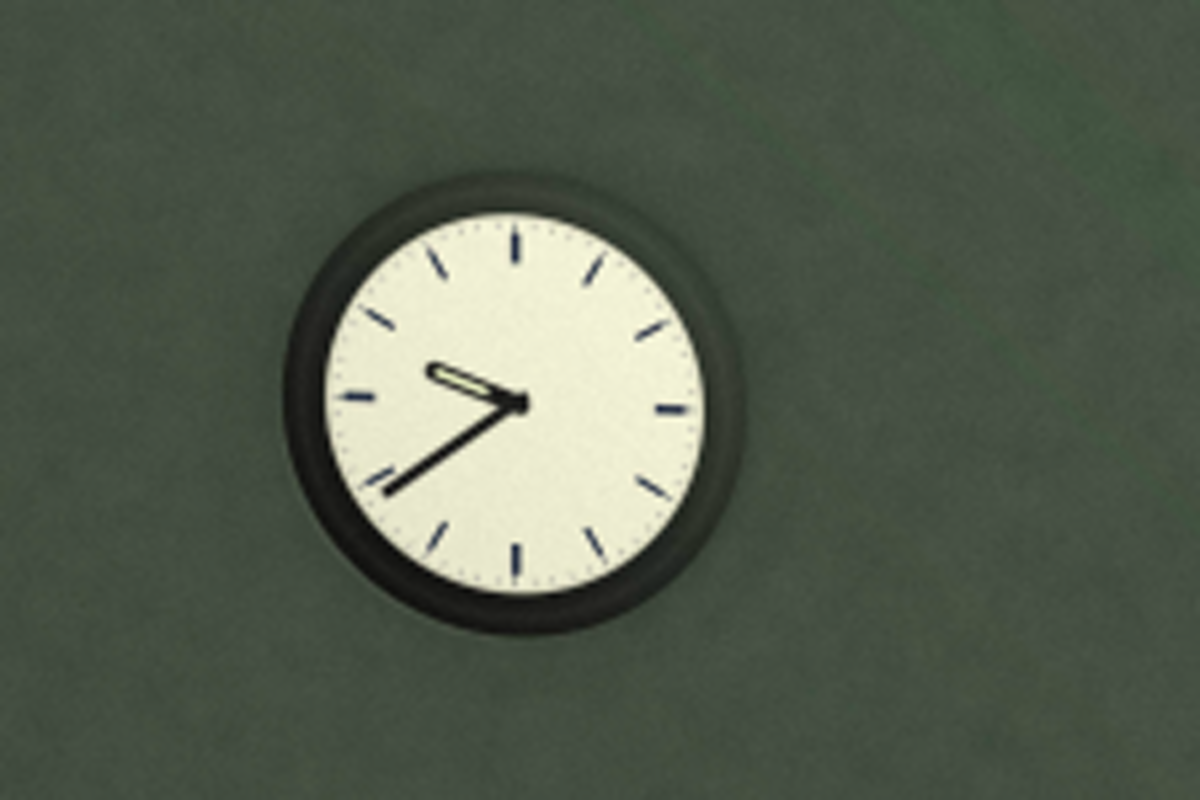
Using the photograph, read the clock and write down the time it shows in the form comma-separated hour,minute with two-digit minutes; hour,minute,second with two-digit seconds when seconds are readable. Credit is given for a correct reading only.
9,39
